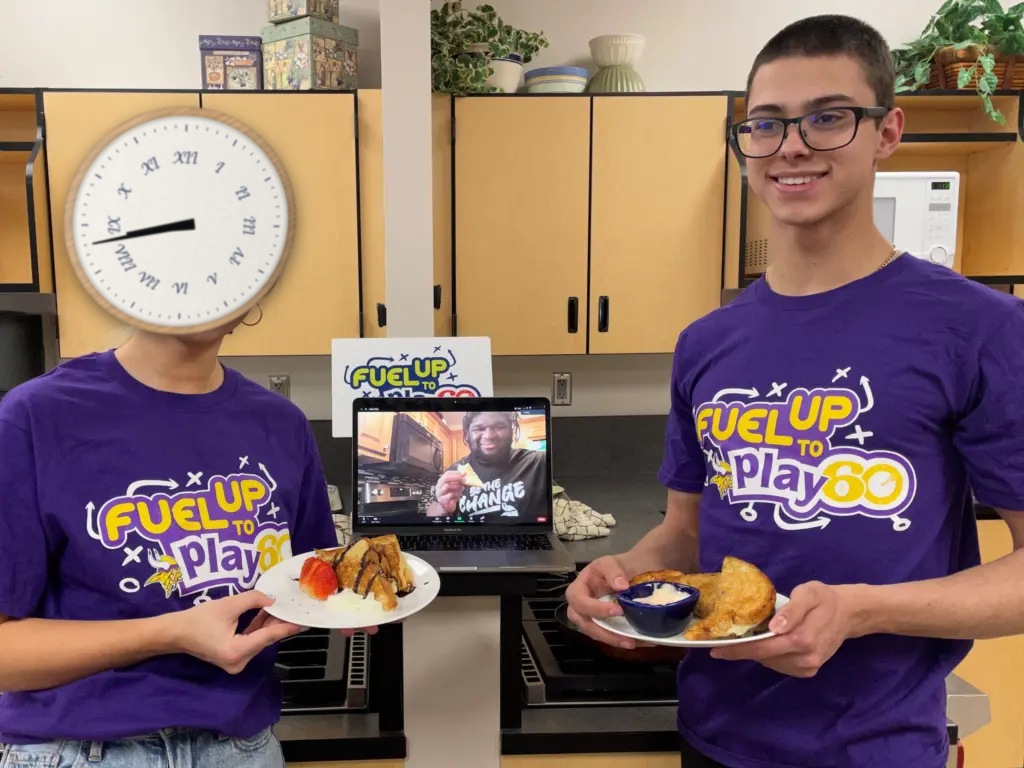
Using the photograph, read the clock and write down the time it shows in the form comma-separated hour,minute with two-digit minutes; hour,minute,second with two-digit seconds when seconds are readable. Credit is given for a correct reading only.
8,43
